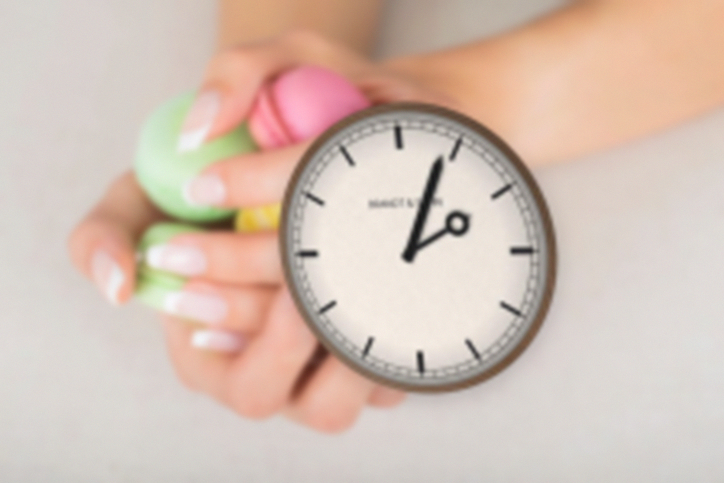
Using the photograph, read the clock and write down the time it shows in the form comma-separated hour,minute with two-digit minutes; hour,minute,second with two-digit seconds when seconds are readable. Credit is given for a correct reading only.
2,04
